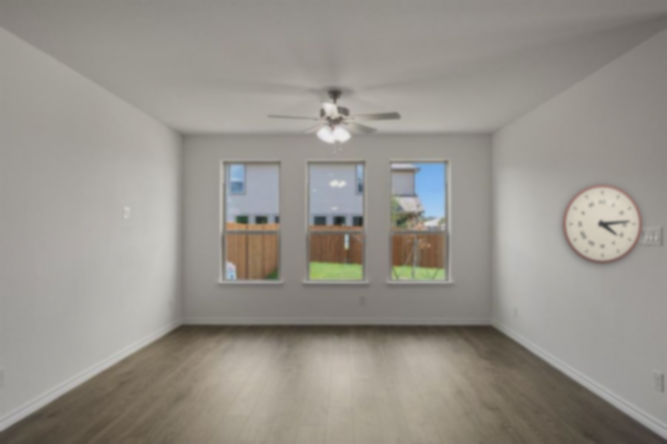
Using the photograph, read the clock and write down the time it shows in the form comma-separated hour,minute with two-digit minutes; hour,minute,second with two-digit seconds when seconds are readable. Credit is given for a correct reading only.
4,14
